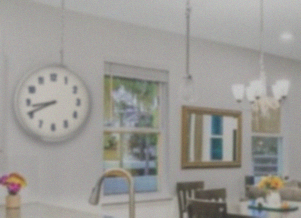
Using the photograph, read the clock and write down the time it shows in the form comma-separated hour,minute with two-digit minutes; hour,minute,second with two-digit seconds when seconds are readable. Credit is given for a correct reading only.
8,41
